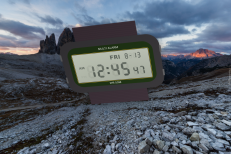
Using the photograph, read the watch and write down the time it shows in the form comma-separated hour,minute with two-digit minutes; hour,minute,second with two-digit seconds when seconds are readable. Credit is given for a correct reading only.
12,45,47
